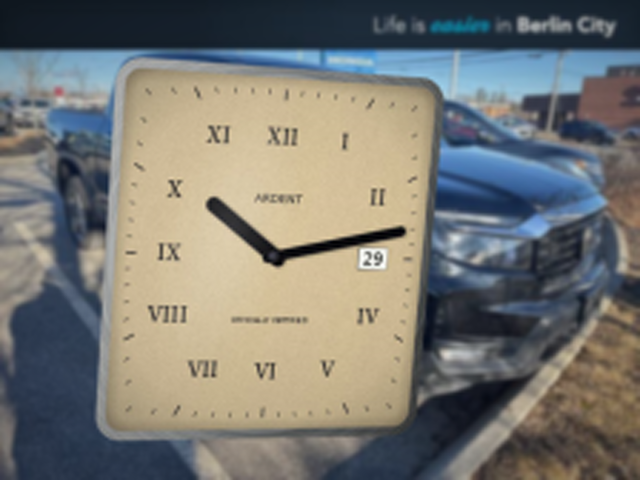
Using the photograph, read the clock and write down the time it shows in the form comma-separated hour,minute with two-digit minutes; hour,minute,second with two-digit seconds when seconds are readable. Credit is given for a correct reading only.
10,13
